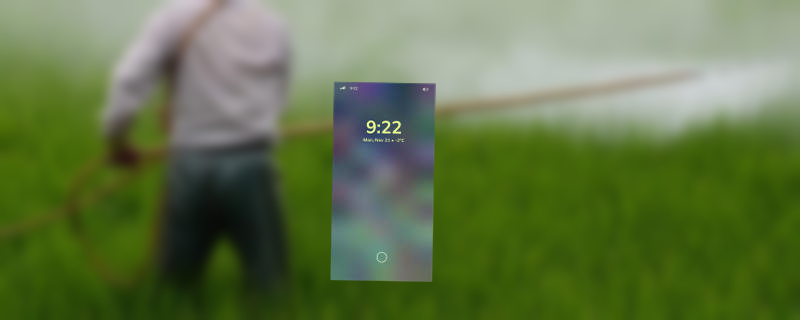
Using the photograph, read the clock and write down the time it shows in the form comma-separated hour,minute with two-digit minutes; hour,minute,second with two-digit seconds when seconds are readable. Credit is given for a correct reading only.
9,22
